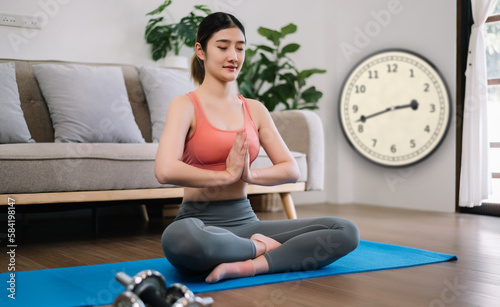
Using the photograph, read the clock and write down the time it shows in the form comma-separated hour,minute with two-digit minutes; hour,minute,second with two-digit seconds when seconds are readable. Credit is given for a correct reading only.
2,42
